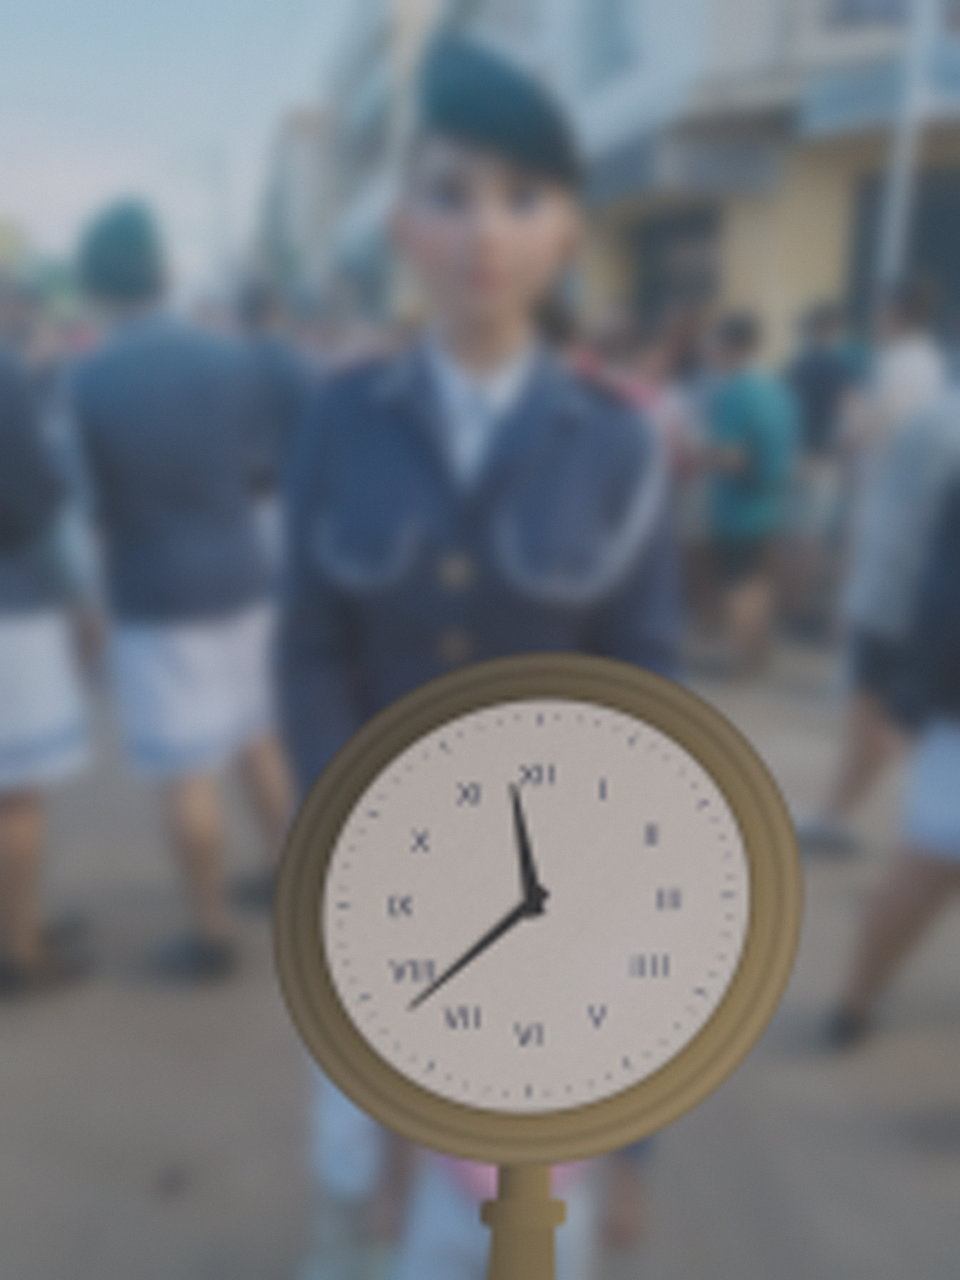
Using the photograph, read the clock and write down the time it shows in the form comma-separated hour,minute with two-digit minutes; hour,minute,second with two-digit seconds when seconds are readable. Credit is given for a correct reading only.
11,38
